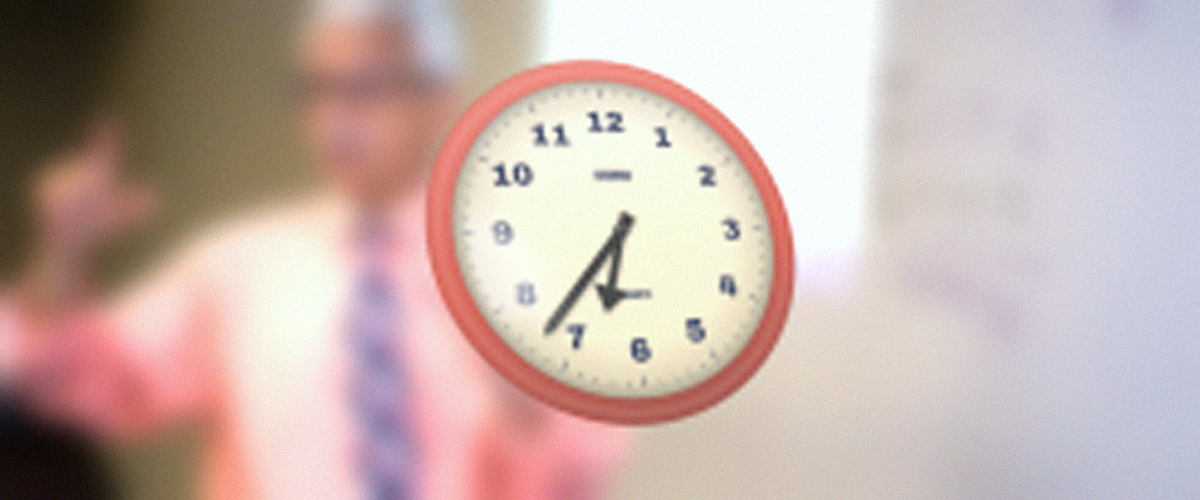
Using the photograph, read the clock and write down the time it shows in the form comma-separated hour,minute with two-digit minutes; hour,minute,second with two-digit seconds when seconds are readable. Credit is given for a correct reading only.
6,37
